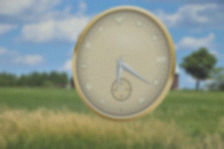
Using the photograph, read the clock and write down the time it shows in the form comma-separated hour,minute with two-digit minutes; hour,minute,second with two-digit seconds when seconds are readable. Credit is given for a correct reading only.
6,21
